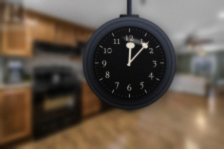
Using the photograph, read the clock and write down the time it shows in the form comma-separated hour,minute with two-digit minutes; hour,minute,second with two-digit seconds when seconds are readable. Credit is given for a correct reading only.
12,07
